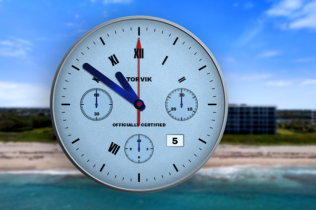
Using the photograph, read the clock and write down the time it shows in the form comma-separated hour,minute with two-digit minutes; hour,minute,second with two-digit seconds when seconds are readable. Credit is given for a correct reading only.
10,51
